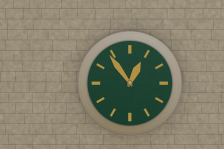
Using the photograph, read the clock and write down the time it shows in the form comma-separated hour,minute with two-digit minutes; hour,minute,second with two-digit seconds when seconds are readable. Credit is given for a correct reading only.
12,54
